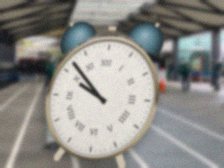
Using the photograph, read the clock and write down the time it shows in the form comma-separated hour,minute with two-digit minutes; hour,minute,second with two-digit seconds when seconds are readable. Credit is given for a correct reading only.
9,52
